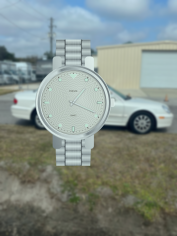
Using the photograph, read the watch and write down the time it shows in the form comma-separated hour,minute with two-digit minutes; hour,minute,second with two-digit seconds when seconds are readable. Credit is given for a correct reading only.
1,19
